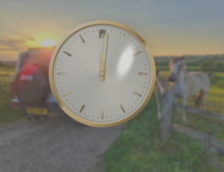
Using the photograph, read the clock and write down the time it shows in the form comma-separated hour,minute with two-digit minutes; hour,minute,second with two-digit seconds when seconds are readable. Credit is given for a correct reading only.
12,01
